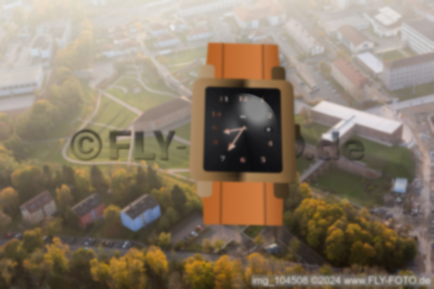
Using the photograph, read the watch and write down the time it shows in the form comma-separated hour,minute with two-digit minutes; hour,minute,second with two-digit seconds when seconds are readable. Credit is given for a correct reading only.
8,35
